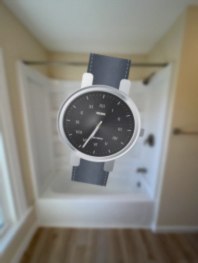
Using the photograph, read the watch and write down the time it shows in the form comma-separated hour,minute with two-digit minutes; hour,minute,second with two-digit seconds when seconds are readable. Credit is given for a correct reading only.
6,34
